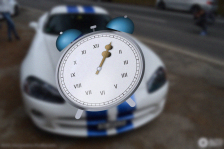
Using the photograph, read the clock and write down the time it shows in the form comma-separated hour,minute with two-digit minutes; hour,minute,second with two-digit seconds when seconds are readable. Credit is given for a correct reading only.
1,05
